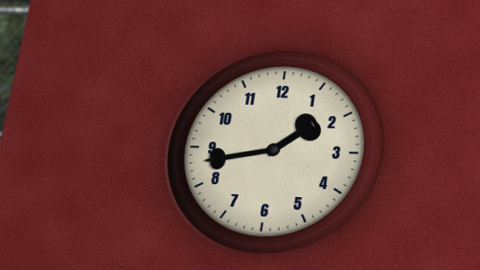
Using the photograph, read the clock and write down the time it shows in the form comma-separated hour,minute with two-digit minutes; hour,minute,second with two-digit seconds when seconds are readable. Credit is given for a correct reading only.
1,43
